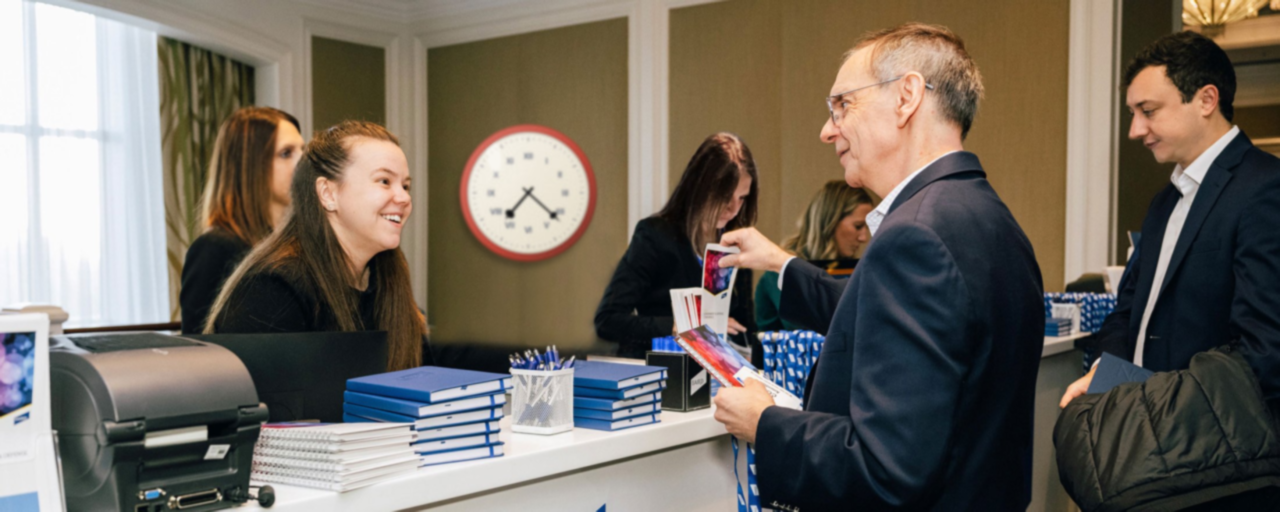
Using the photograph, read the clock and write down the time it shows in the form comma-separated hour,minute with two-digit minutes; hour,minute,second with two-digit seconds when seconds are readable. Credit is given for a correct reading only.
7,22
